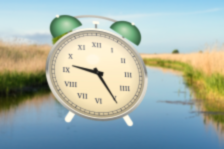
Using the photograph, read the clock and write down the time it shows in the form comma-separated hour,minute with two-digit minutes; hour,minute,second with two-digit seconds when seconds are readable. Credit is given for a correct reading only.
9,25
